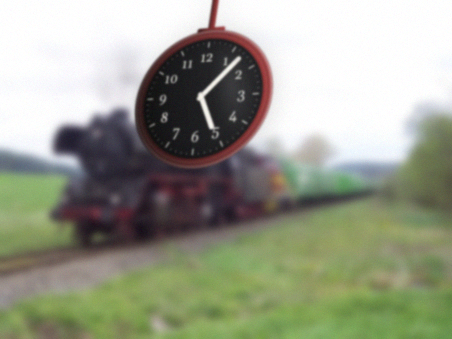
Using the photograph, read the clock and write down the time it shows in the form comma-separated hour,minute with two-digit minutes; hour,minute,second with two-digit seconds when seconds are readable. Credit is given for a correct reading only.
5,07
